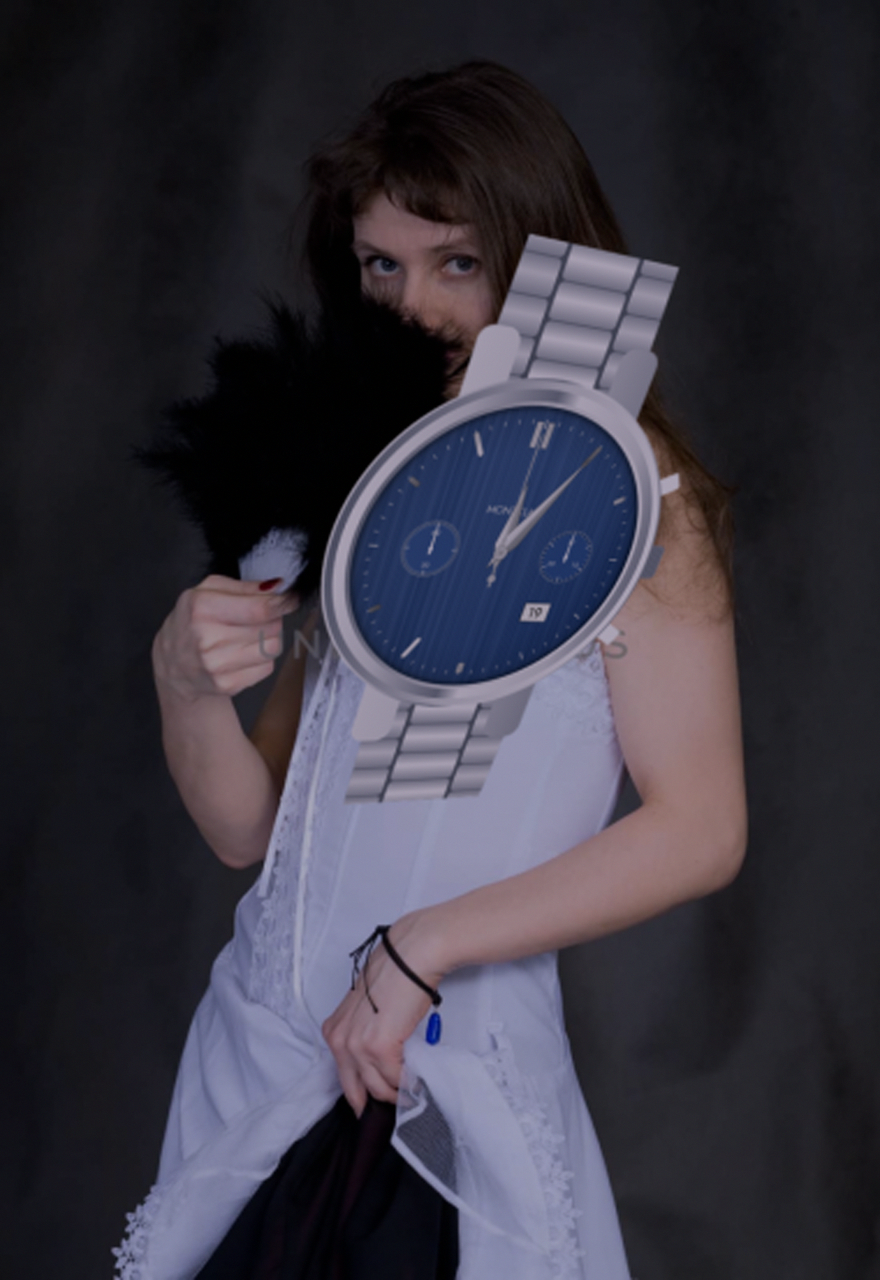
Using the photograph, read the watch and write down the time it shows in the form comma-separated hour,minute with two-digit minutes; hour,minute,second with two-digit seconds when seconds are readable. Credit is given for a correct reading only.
12,05
